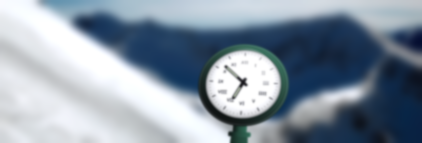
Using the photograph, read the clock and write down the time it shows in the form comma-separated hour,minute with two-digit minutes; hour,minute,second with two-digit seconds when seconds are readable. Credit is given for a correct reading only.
6,52
